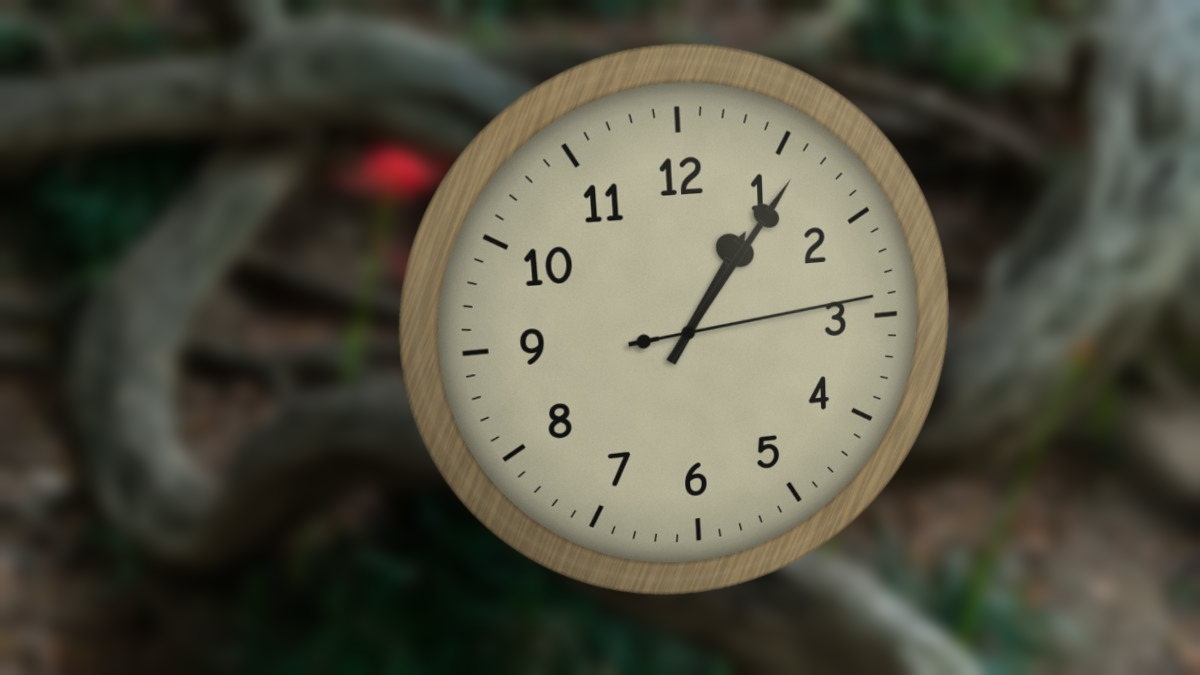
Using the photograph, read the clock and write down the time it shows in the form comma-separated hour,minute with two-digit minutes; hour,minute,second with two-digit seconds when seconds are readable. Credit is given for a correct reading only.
1,06,14
